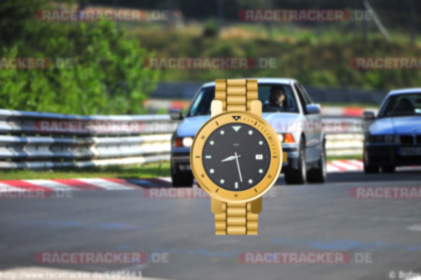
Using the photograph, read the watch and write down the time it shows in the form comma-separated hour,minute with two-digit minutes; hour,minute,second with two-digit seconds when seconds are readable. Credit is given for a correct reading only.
8,28
